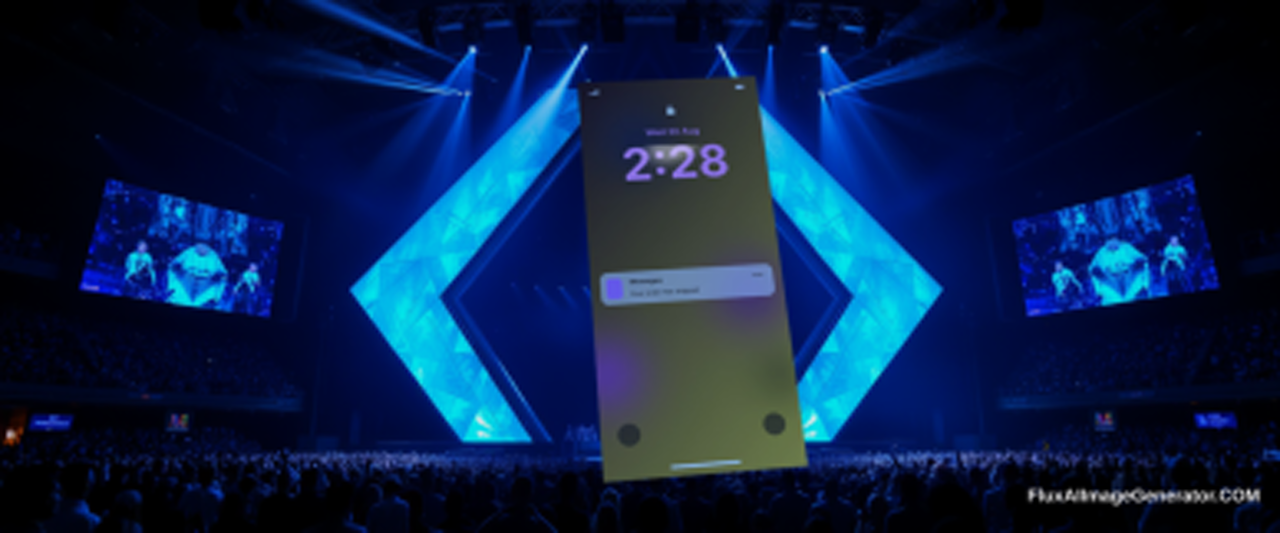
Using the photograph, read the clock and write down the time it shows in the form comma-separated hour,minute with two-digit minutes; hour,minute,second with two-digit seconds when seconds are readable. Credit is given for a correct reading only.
2,28
